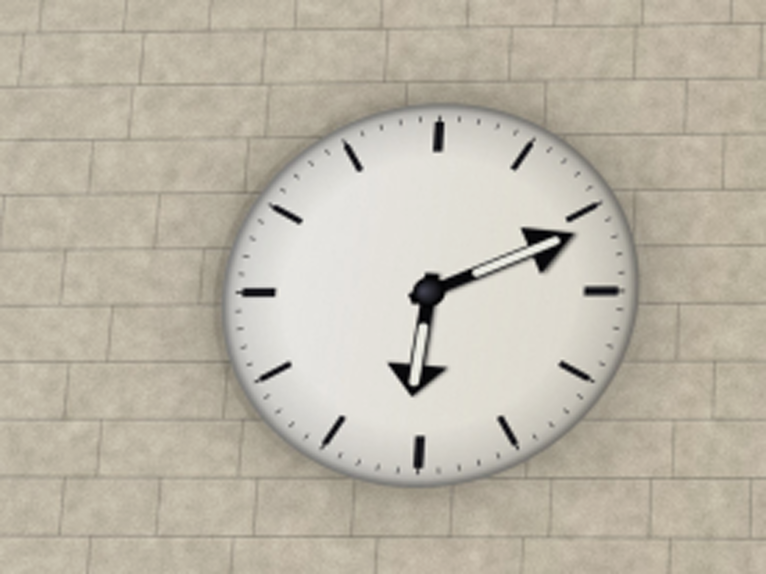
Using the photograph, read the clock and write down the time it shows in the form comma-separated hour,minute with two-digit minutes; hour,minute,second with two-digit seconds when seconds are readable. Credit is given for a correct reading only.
6,11
